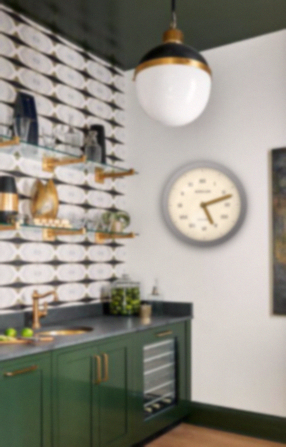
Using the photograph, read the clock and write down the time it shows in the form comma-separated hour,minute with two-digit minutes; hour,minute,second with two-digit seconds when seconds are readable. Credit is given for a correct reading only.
5,12
